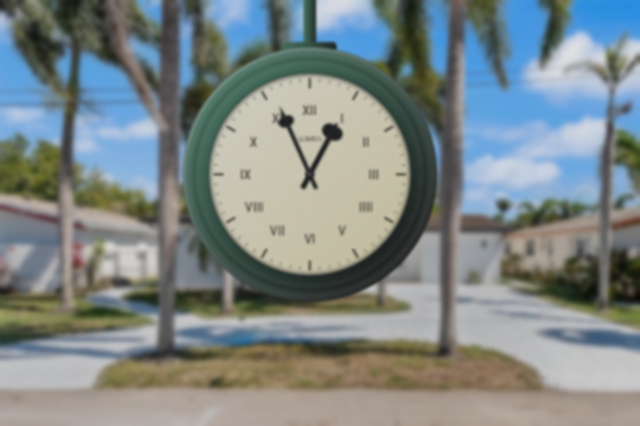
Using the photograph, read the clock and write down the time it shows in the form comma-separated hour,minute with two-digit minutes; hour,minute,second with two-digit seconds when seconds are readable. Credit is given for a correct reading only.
12,56
